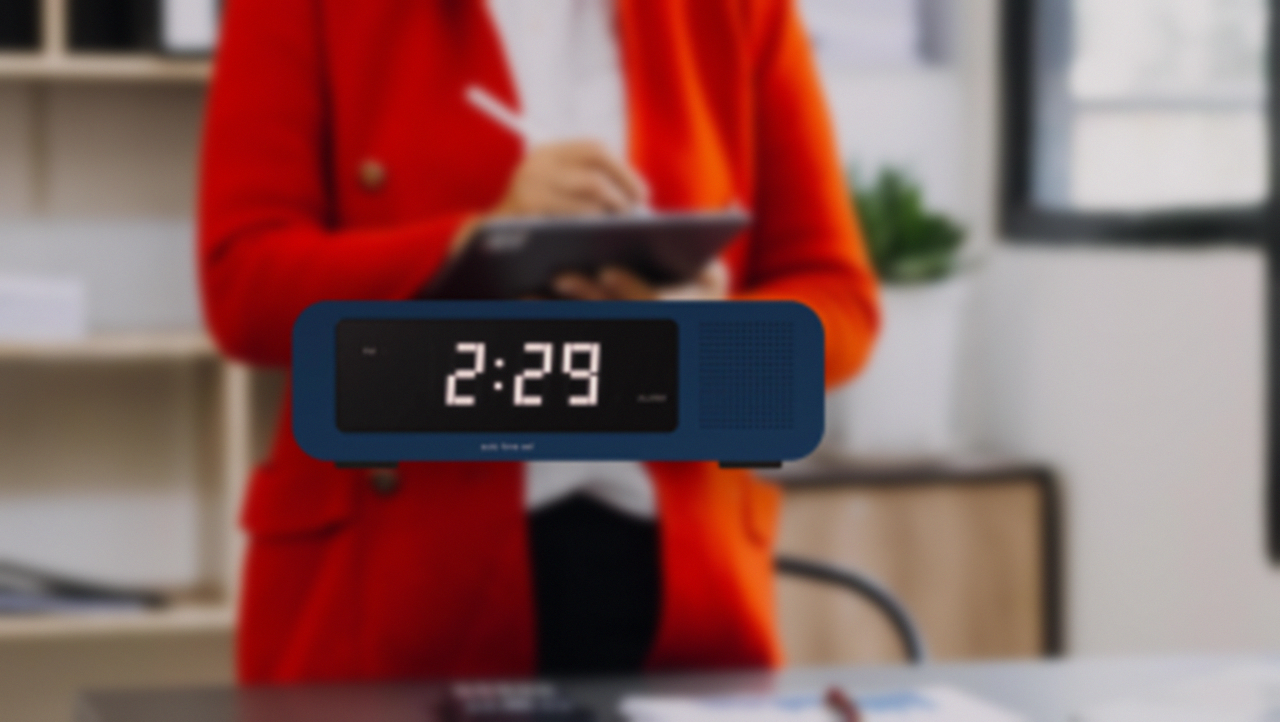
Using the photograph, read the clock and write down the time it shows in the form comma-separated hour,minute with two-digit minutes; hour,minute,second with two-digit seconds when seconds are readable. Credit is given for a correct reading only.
2,29
